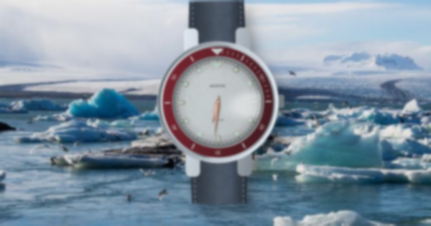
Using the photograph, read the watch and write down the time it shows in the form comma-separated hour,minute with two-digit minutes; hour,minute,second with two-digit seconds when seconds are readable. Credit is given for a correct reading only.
6,31
